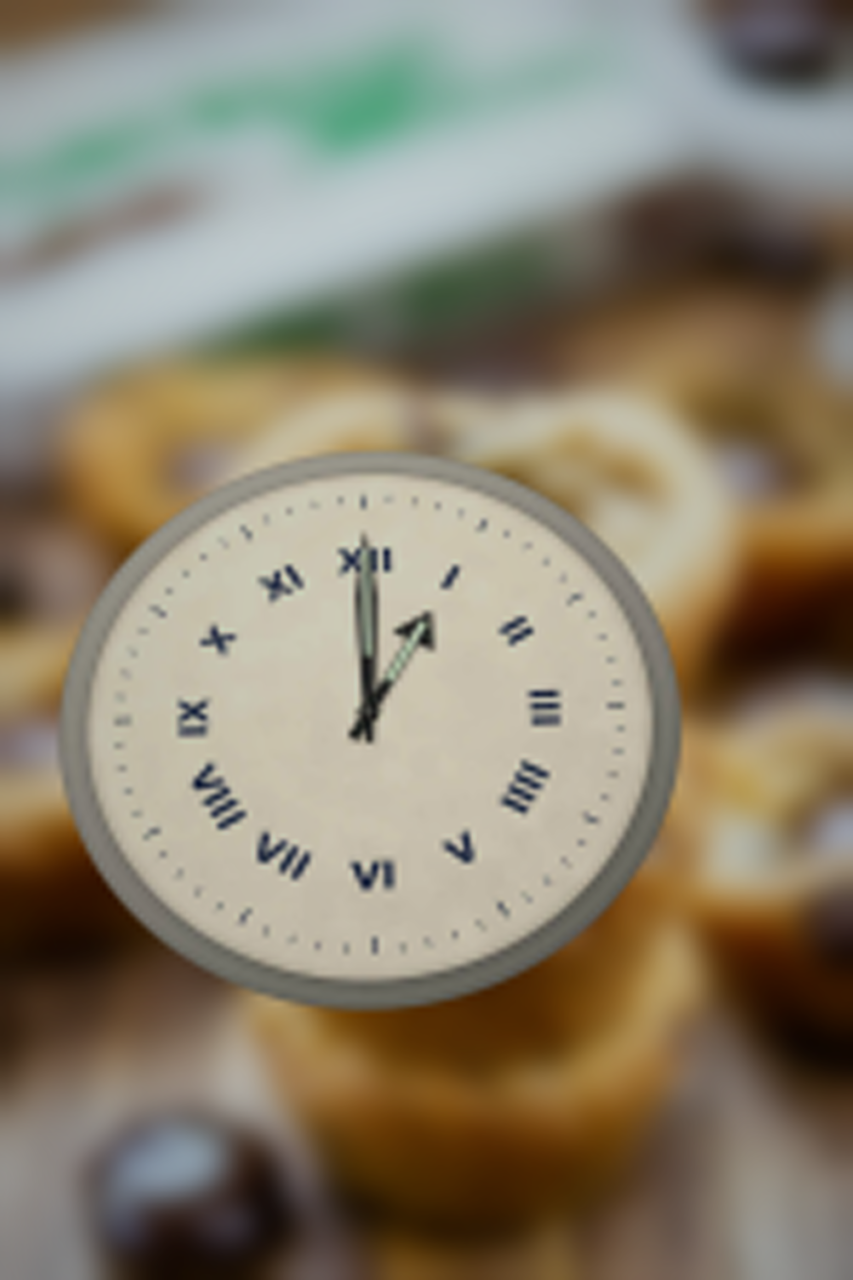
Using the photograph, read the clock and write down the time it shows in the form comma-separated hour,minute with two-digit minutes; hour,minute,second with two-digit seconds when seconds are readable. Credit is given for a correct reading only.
1,00
